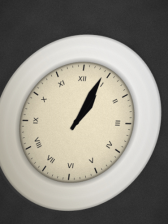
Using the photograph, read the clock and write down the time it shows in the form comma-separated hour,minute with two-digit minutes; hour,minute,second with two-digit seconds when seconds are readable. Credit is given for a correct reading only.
1,04
